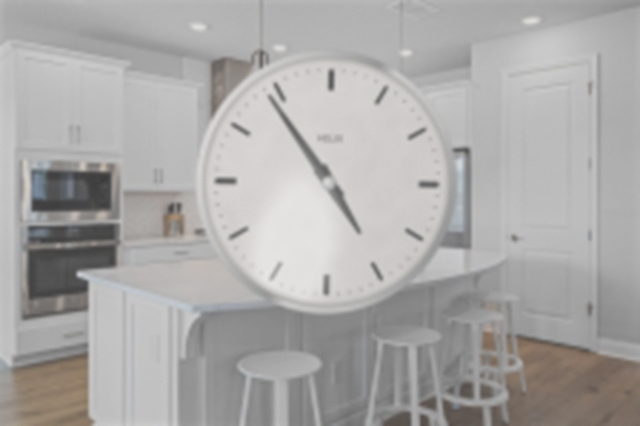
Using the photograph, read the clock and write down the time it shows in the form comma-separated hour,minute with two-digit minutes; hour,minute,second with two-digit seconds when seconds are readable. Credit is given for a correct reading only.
4,54
